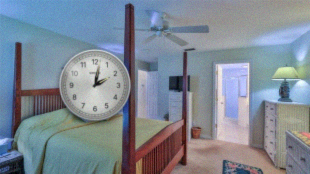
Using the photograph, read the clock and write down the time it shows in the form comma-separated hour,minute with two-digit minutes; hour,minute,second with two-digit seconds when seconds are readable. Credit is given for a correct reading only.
2,02
